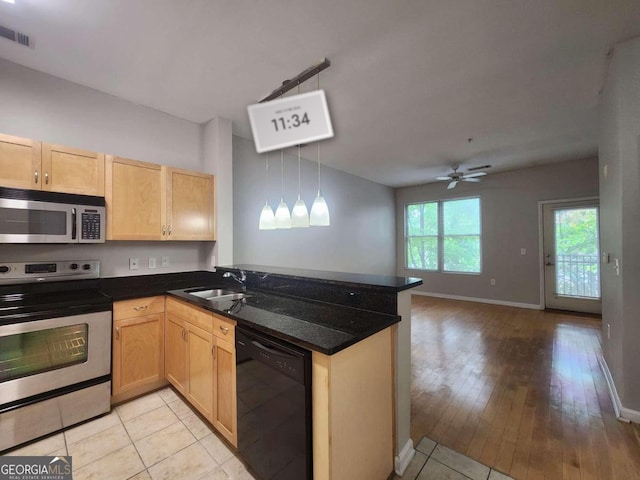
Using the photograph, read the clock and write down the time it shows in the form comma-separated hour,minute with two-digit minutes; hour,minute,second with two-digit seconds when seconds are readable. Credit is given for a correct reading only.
11,34
